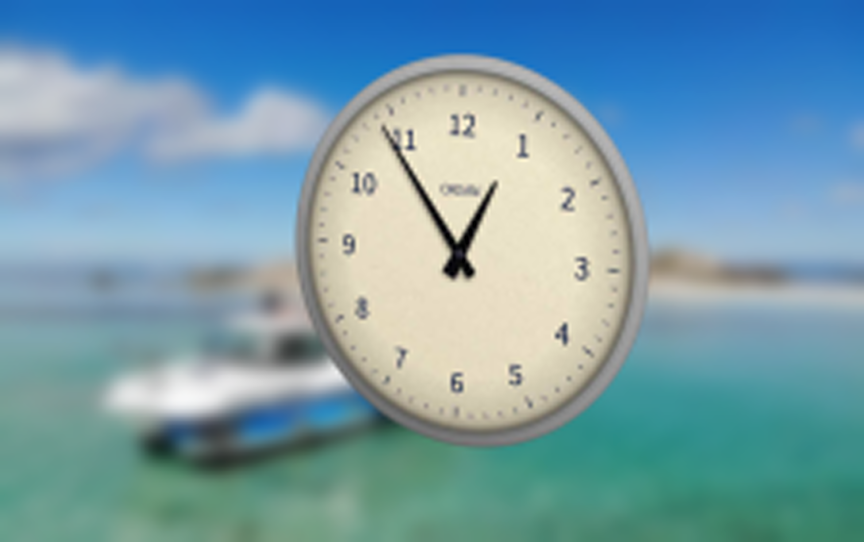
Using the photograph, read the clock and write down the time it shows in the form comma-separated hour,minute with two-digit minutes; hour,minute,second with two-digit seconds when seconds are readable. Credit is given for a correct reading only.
12,54
